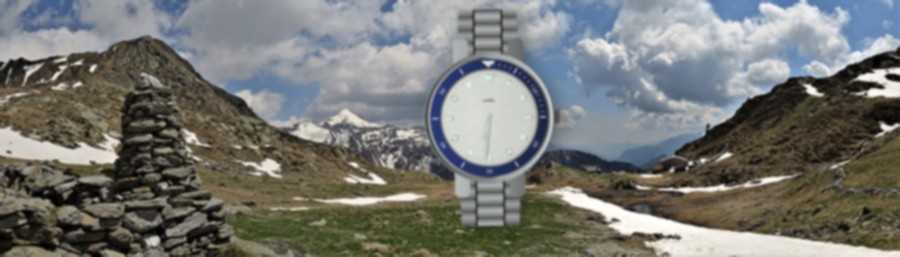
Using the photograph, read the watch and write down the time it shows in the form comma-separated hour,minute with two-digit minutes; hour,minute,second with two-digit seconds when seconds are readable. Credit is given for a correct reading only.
6,31
